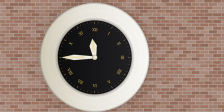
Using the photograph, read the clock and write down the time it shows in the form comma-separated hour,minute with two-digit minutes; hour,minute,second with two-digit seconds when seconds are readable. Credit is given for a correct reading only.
11,45
